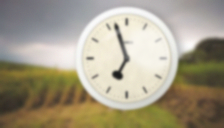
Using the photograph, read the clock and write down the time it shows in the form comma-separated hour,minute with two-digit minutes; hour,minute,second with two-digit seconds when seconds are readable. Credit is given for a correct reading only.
6,57
